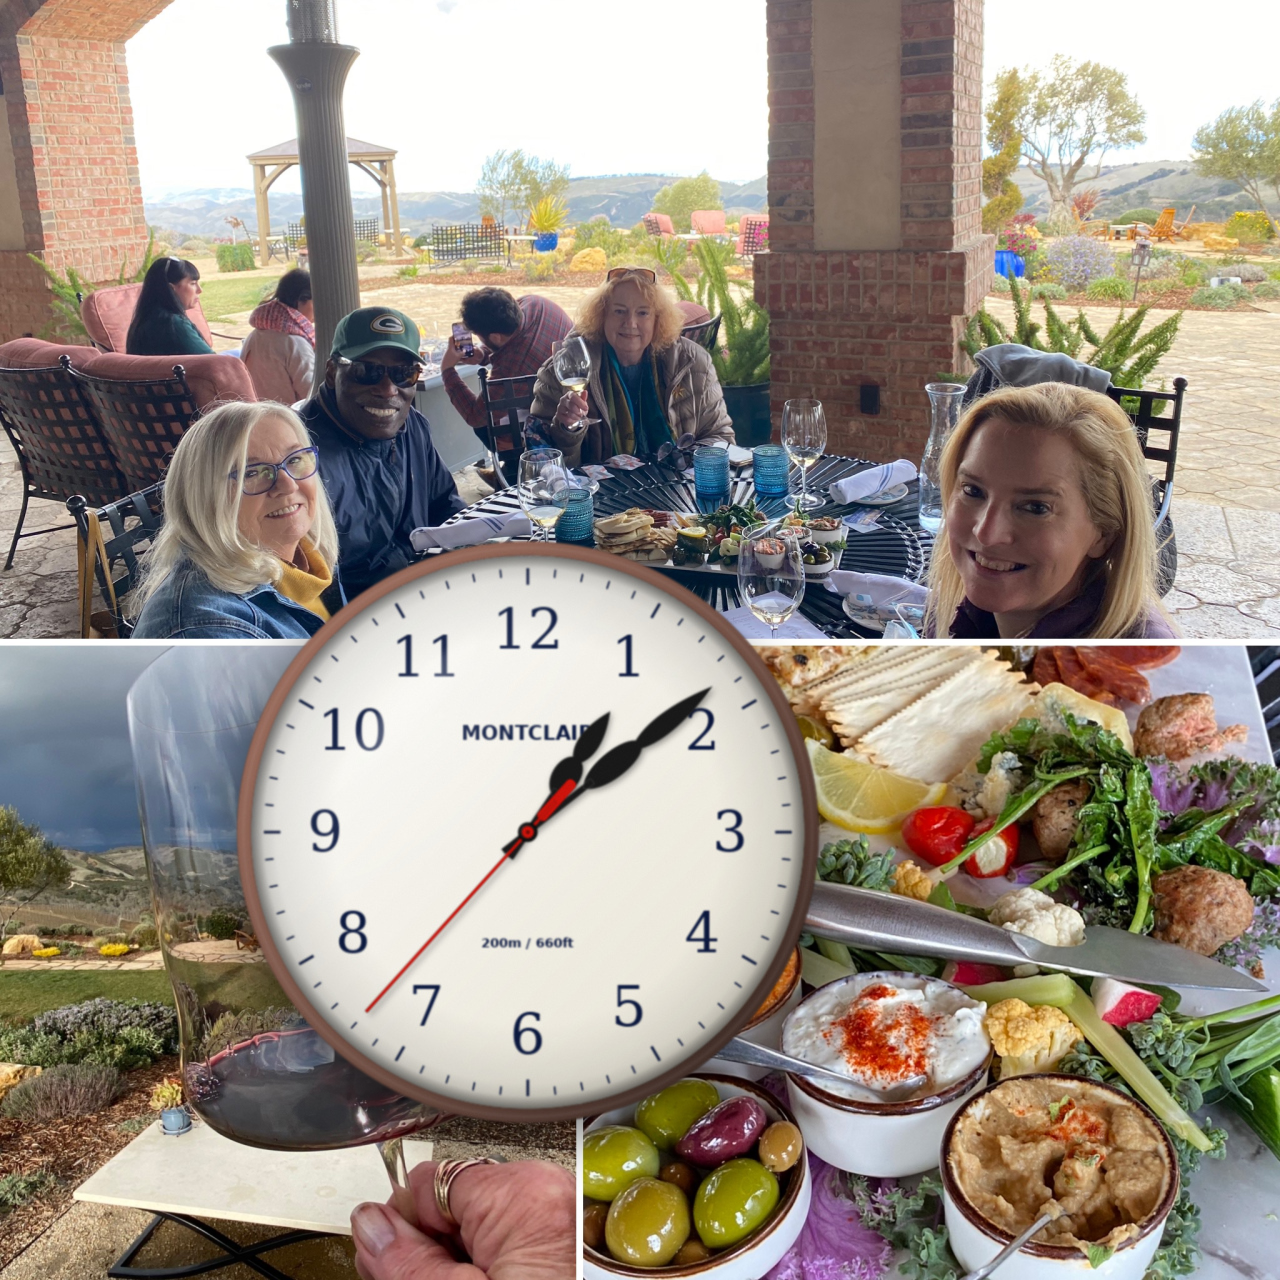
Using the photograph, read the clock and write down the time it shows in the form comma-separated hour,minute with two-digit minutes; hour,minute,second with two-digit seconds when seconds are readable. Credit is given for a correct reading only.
1,08,37
